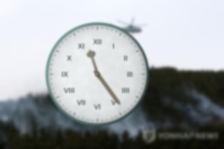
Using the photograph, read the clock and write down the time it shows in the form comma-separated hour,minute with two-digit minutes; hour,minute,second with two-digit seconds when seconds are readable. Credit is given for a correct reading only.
11,24
